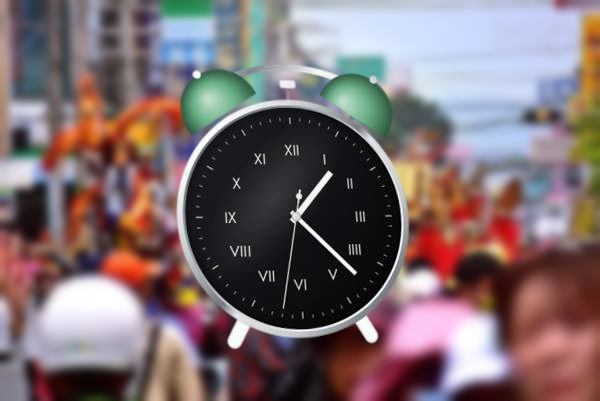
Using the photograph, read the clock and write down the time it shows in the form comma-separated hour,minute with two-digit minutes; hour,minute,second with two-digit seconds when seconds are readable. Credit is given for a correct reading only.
1,22,32
